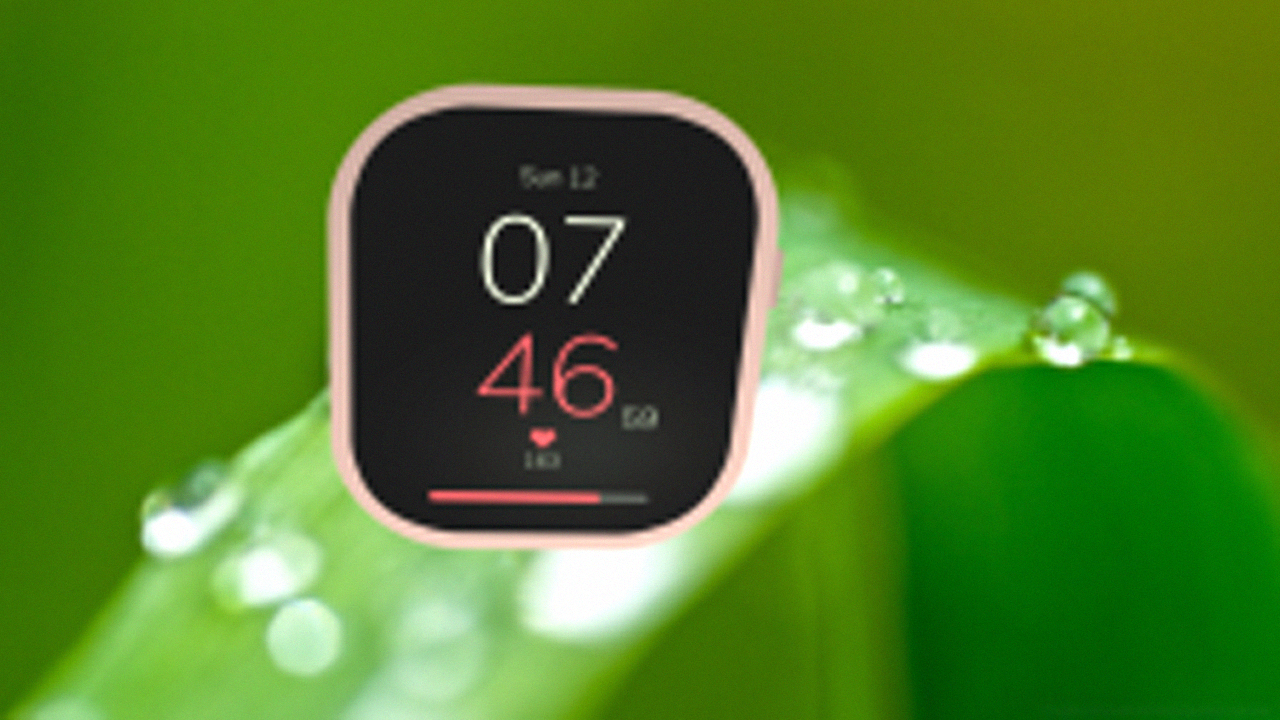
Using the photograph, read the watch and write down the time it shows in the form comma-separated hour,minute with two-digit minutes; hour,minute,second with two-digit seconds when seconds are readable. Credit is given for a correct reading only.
7,46
